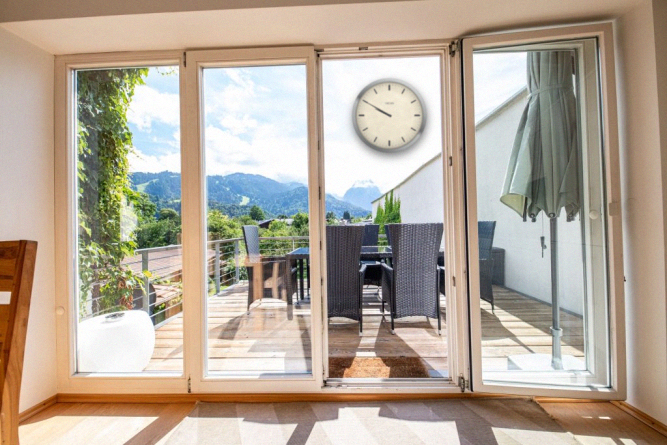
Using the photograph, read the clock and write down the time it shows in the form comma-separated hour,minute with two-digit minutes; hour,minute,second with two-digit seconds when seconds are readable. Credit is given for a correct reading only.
9,50
